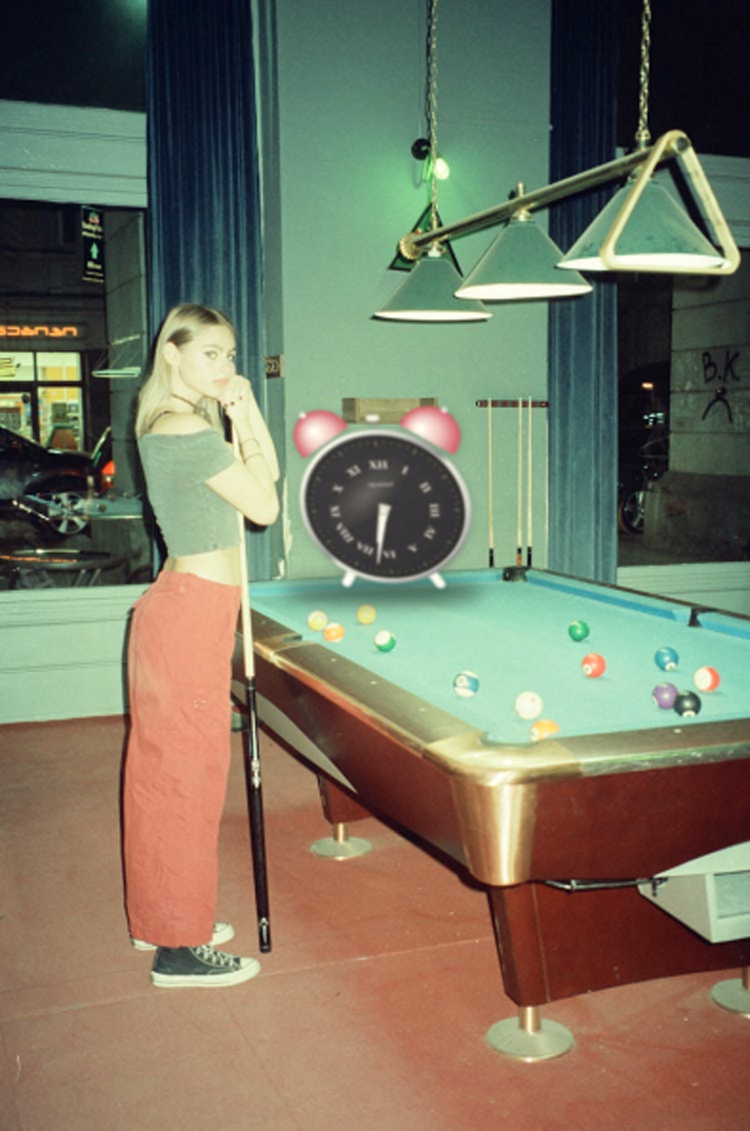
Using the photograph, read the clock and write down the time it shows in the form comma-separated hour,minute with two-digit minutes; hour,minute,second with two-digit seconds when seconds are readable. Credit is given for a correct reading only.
6,32
